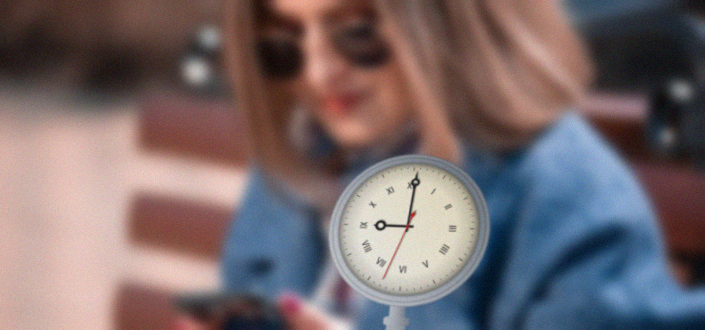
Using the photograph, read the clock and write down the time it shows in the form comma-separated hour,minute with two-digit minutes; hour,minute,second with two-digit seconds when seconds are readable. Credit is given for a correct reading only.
9,00,33
